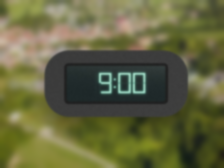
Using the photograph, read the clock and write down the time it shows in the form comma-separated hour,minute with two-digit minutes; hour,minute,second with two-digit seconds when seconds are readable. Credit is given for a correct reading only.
9,00
